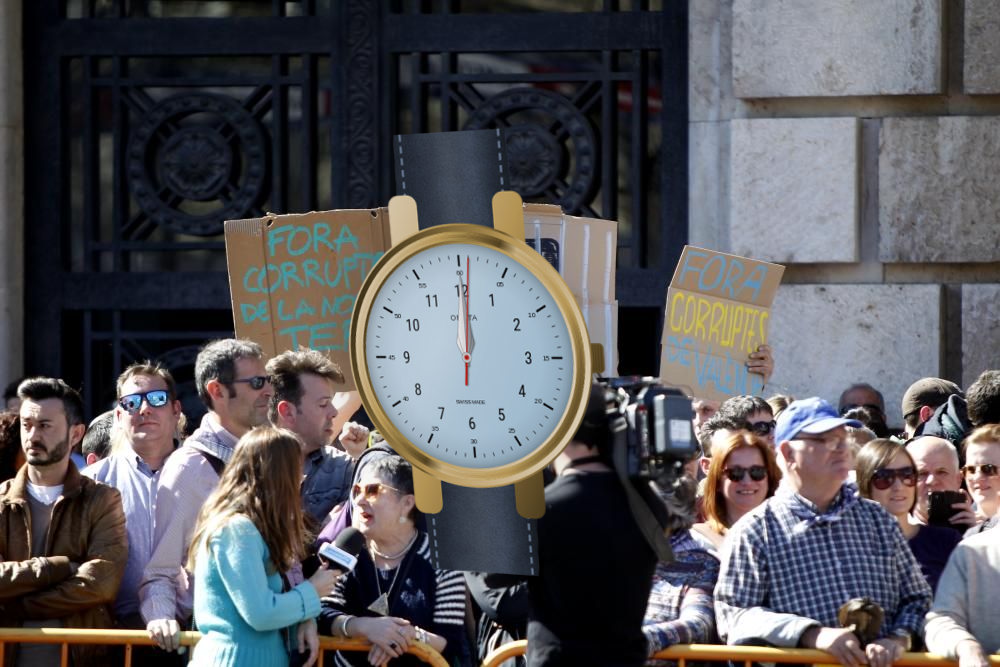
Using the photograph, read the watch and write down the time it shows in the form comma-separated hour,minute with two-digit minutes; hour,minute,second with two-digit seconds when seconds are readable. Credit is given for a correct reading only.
12,00,01
